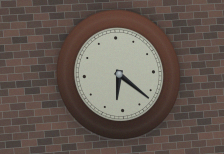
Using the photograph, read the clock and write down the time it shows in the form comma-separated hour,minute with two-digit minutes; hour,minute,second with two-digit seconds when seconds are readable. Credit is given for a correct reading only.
6,22
